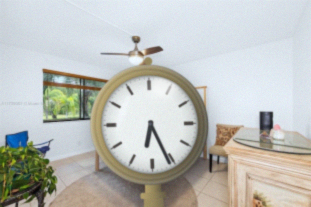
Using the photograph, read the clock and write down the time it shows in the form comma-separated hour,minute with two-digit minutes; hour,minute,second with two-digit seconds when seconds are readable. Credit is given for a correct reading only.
6,26
